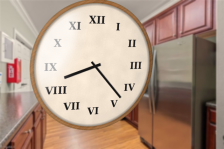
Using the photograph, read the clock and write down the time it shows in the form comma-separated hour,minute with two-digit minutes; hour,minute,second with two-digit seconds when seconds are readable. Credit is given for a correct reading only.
8,23
